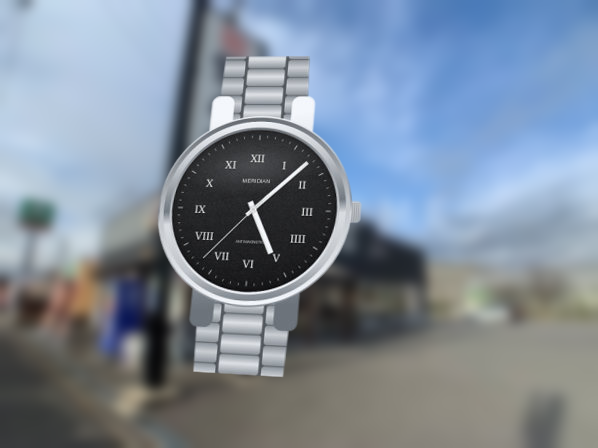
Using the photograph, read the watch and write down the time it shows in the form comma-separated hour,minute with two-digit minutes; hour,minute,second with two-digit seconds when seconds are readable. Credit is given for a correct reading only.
5,07,37
